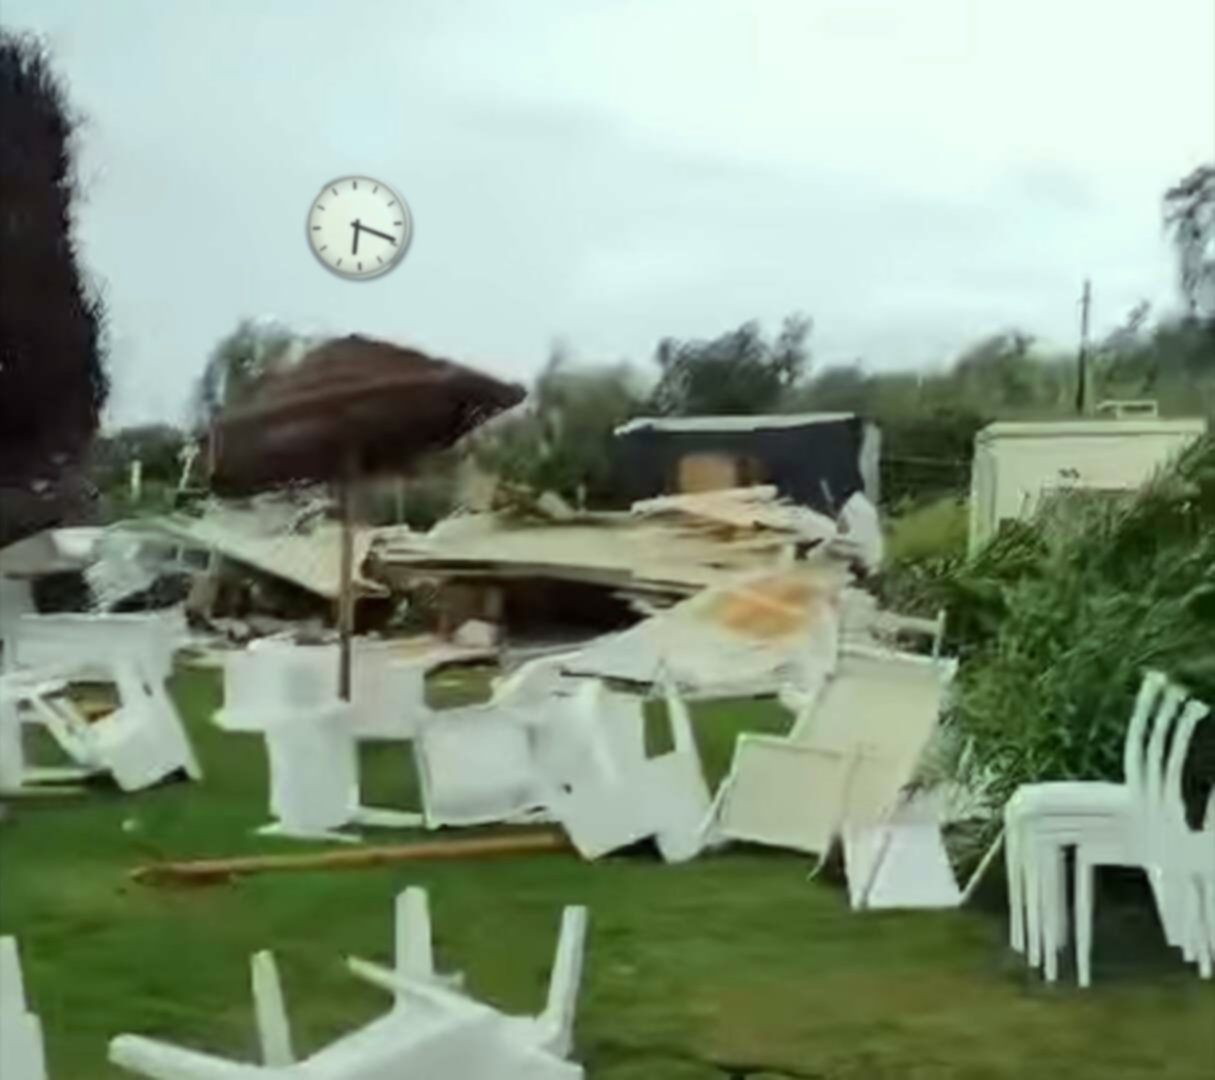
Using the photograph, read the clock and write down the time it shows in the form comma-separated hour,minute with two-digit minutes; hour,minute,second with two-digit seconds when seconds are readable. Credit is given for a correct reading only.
6,19
